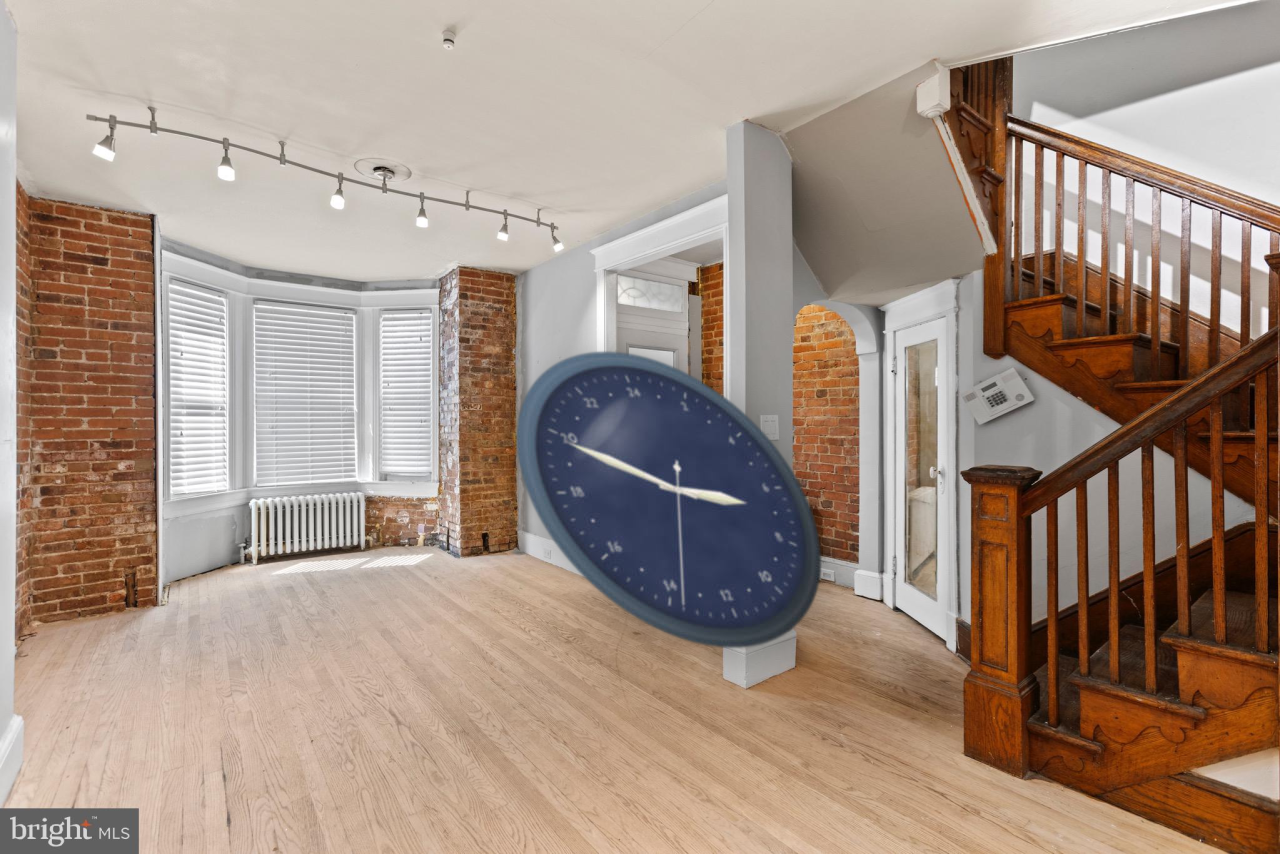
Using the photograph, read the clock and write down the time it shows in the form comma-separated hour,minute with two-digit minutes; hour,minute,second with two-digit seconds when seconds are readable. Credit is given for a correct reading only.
6,49,34
